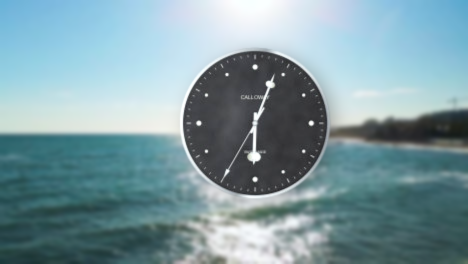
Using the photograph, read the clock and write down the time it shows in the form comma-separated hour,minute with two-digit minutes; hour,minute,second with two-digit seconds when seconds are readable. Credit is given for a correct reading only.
6,03,35
